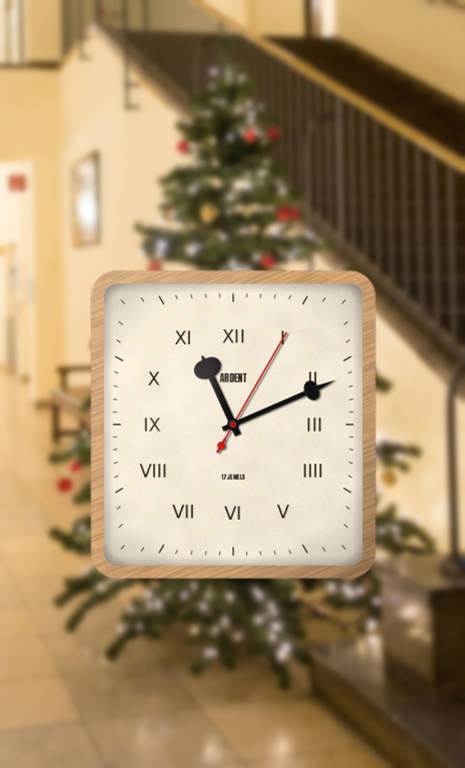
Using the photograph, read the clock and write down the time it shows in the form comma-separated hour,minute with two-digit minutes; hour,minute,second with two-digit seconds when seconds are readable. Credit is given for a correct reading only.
11,11,05
